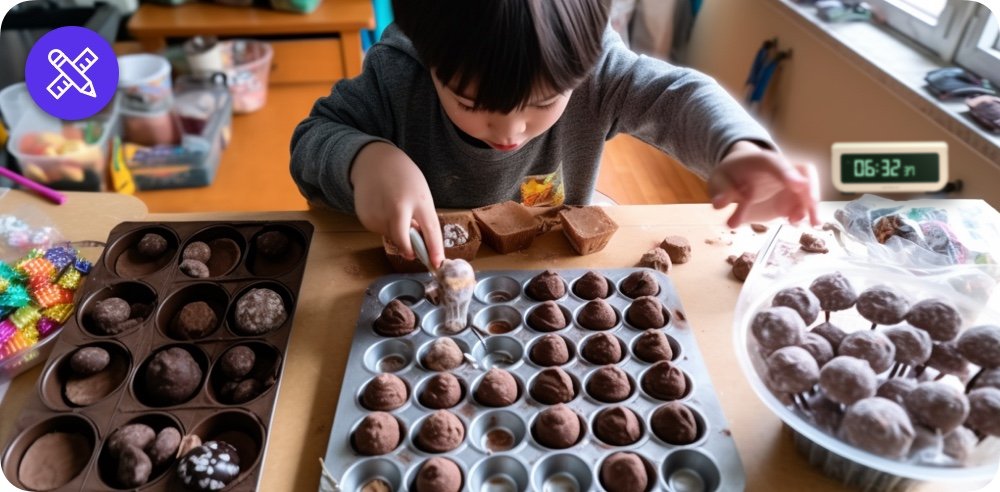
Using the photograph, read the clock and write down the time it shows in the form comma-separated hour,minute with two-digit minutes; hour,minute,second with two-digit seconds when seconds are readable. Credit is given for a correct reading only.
6,32
